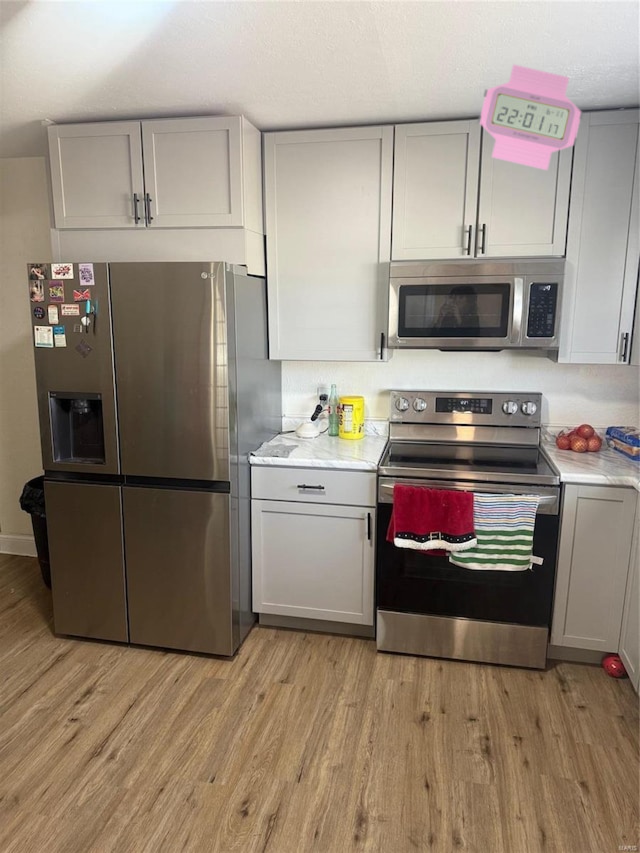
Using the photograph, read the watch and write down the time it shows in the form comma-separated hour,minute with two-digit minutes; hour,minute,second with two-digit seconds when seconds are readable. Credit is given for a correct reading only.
22,01
